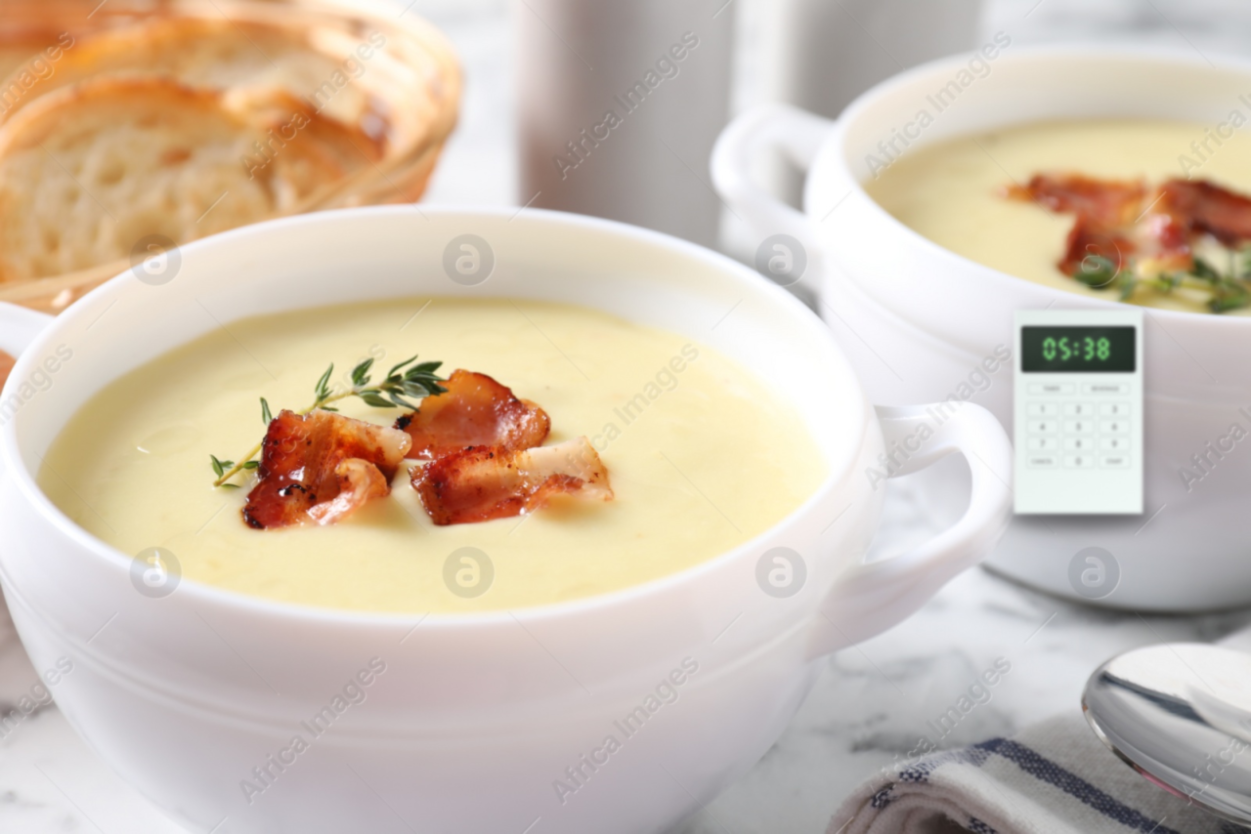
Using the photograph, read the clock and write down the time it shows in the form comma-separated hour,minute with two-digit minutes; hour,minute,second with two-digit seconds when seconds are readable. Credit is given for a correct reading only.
5,38
